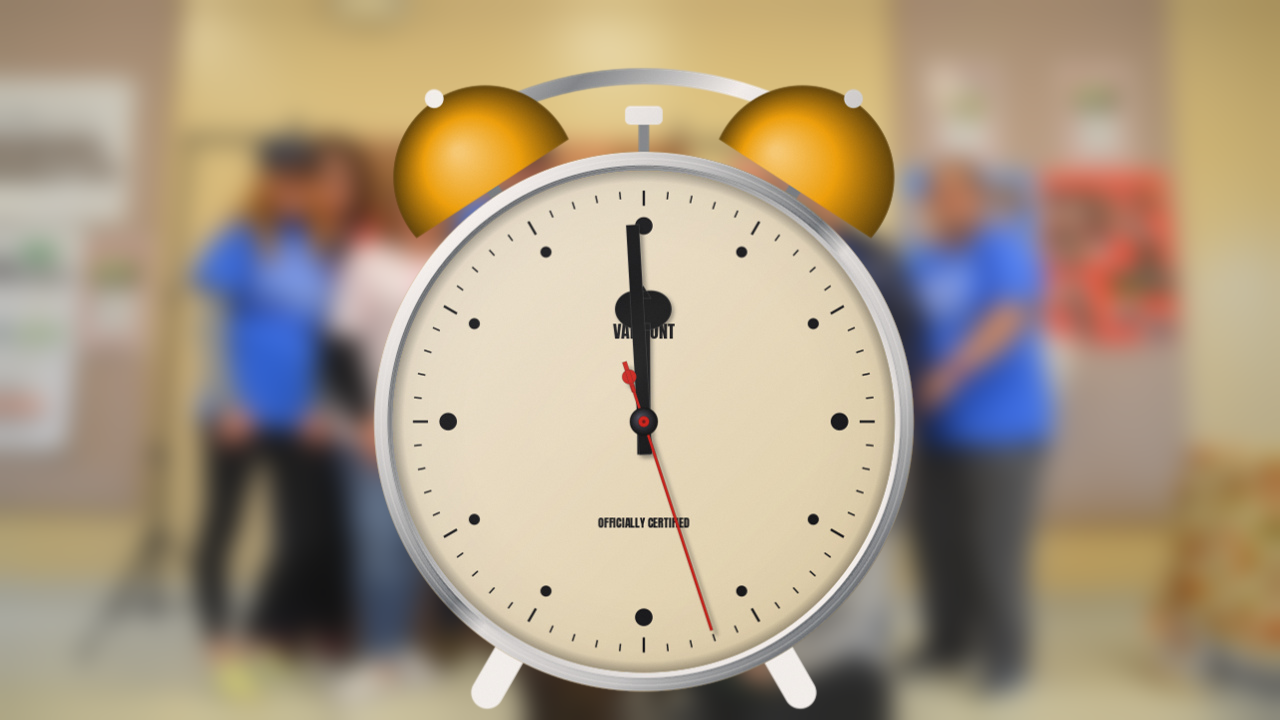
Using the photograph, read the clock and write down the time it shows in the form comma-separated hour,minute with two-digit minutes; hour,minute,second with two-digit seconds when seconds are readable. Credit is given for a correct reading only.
11,59,27
